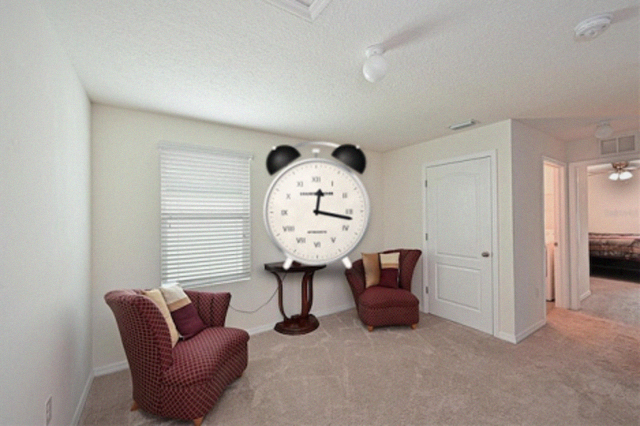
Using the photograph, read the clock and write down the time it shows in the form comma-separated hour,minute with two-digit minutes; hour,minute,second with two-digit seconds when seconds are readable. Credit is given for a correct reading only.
12,17
